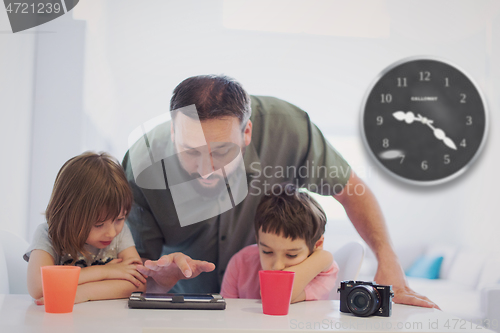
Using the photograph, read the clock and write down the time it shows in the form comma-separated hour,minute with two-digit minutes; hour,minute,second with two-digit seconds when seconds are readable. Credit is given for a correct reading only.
9,22
